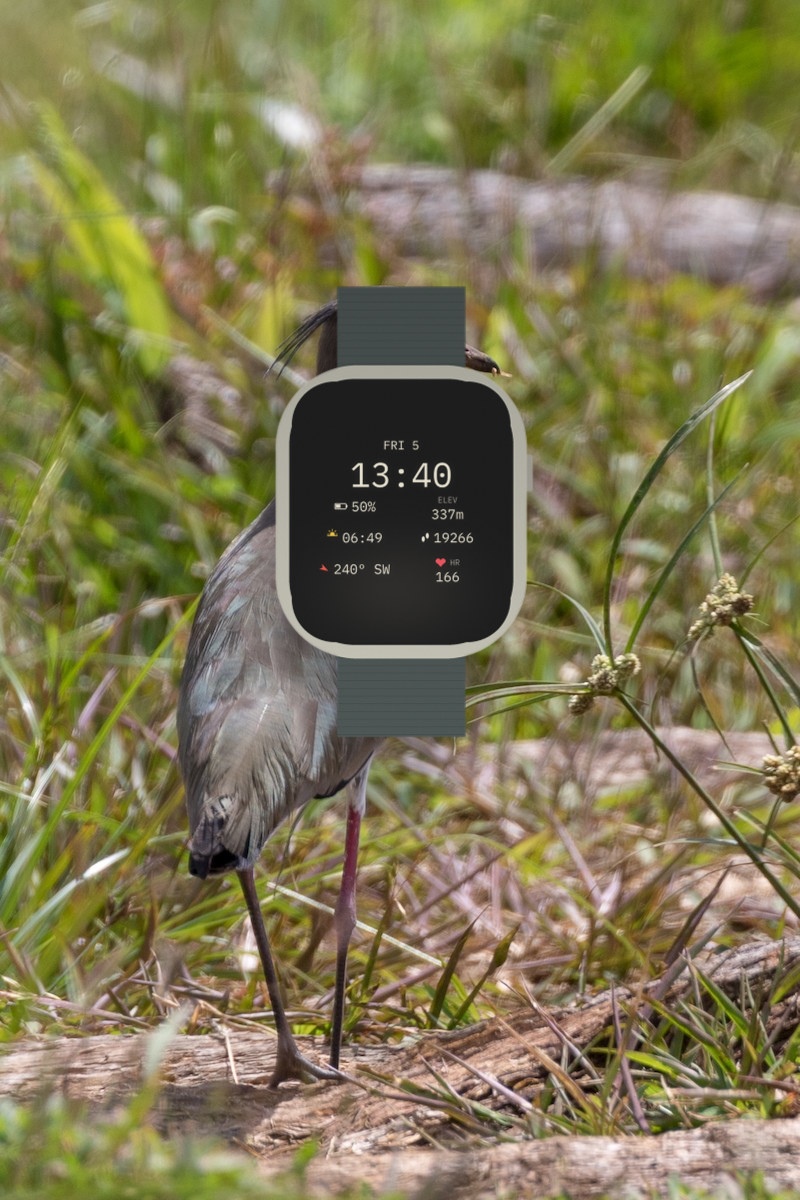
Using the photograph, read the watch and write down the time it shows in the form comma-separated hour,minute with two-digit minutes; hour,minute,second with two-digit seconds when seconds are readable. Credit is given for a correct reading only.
13,40
